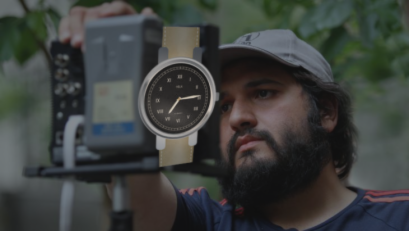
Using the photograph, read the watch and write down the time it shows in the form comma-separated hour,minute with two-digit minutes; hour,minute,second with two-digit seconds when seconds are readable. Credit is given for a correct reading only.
7,14
